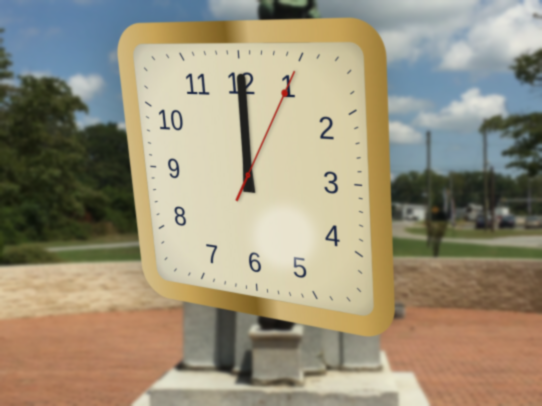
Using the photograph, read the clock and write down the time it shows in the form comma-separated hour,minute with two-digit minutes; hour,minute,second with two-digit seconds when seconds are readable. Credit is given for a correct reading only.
12,00,05
